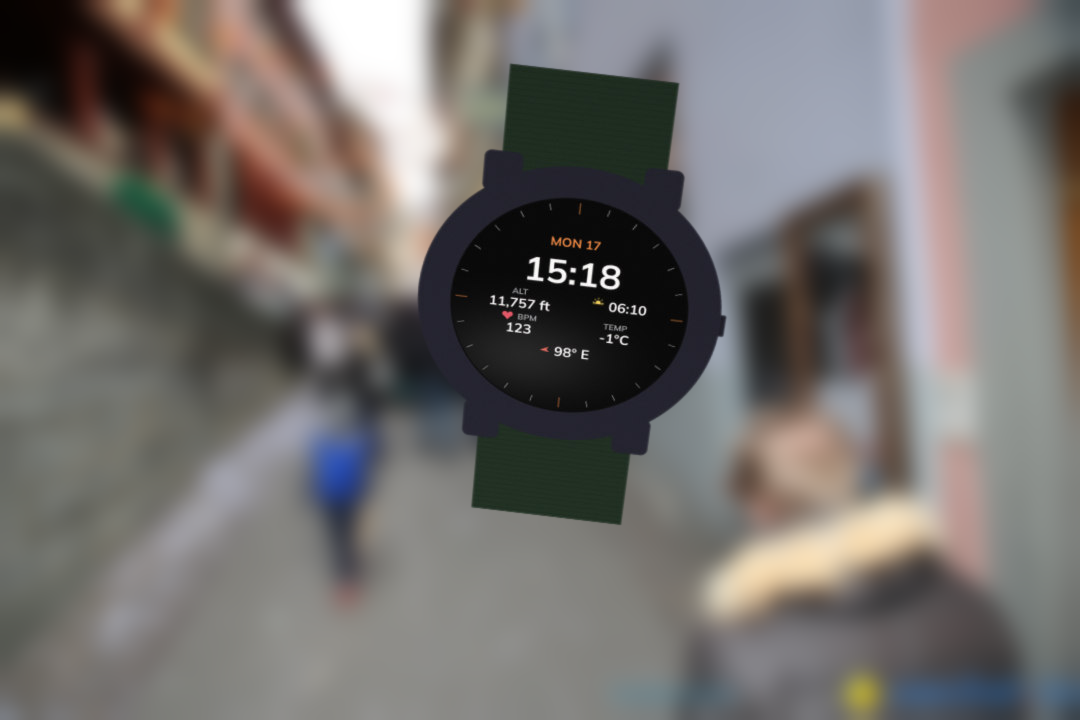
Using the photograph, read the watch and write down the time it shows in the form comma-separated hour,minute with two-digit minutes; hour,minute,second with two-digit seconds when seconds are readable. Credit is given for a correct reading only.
15,18
